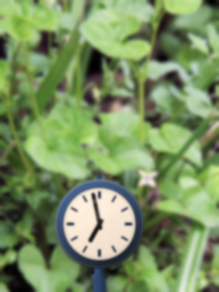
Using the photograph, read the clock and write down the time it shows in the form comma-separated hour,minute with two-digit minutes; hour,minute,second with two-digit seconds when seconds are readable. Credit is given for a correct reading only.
6,58
